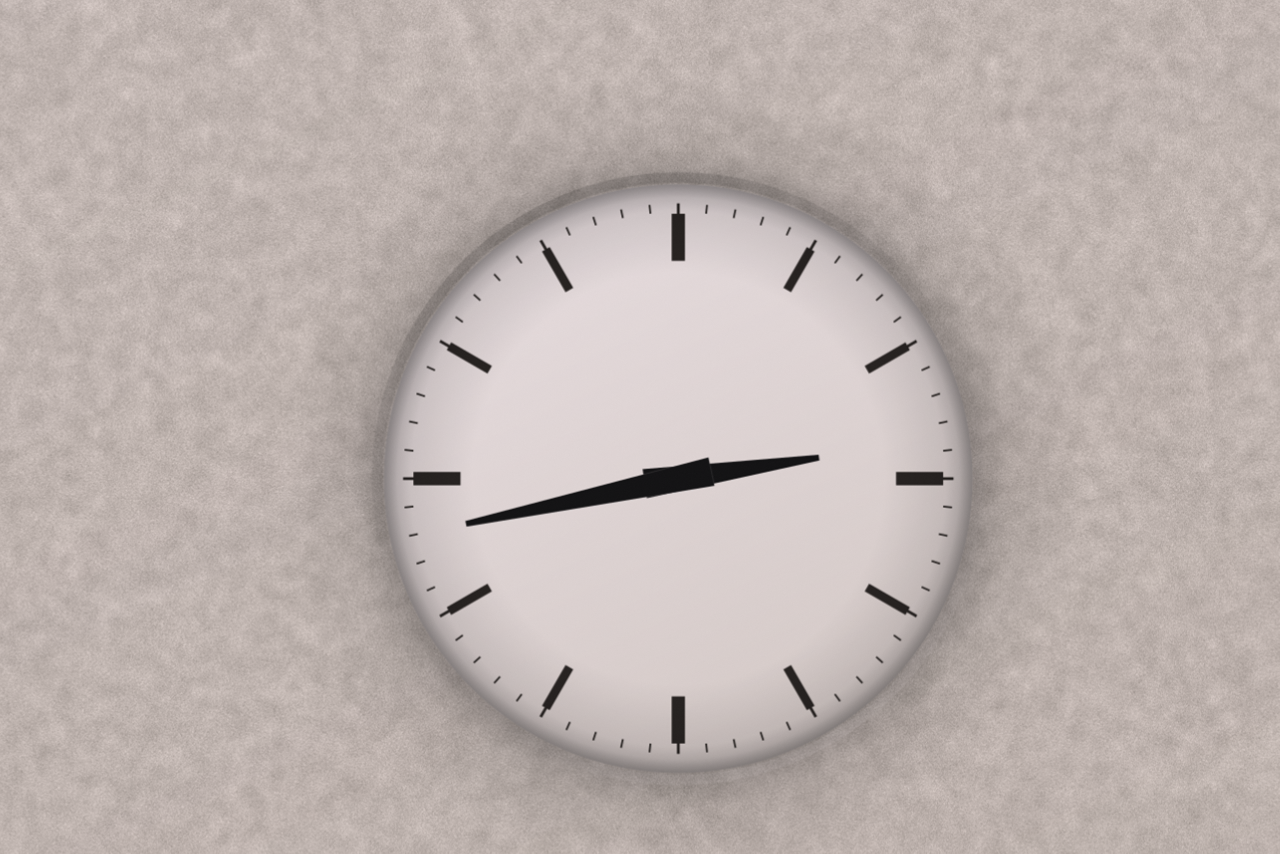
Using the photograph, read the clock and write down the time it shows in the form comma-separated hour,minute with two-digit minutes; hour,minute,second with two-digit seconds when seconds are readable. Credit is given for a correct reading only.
2,43
